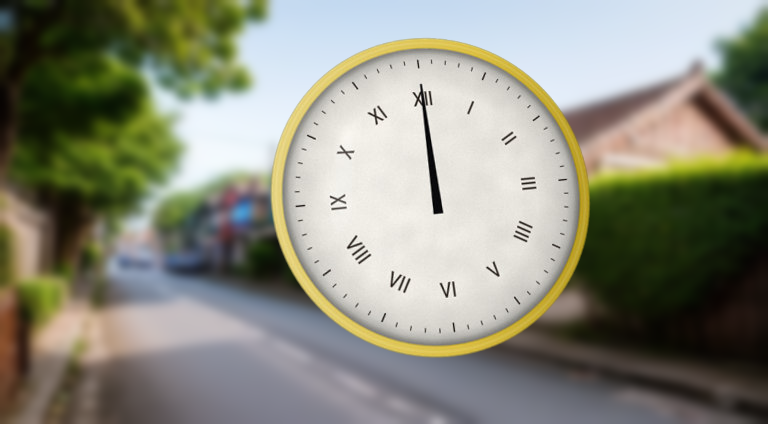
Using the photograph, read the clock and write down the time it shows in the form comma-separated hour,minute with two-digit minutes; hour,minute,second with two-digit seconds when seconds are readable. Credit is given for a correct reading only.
12,00
